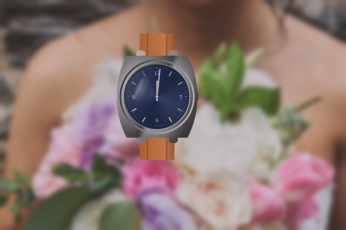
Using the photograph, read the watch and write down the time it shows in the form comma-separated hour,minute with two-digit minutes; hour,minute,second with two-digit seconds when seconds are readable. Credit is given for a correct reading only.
12,01
